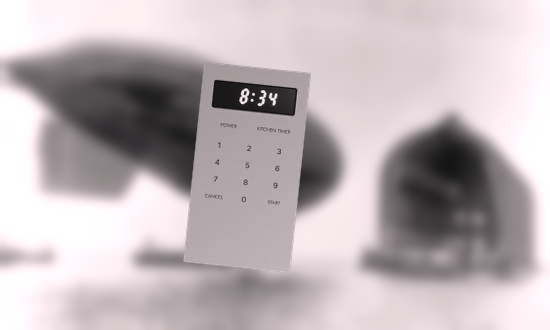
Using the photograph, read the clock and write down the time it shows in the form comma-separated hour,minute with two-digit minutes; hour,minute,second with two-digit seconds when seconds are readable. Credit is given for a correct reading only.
8,34
